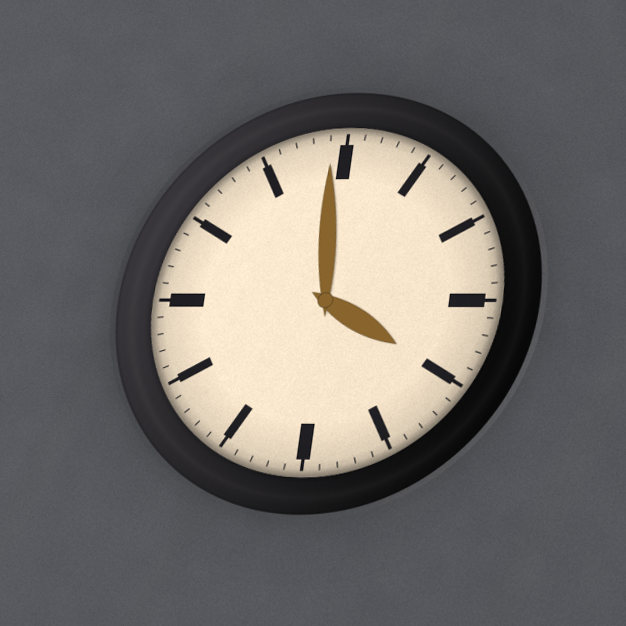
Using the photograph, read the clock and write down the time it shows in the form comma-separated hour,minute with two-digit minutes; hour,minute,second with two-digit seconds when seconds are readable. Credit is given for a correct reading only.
3,59
